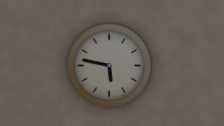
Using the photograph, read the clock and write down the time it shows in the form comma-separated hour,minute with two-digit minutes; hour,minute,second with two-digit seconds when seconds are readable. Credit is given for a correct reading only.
5,47
